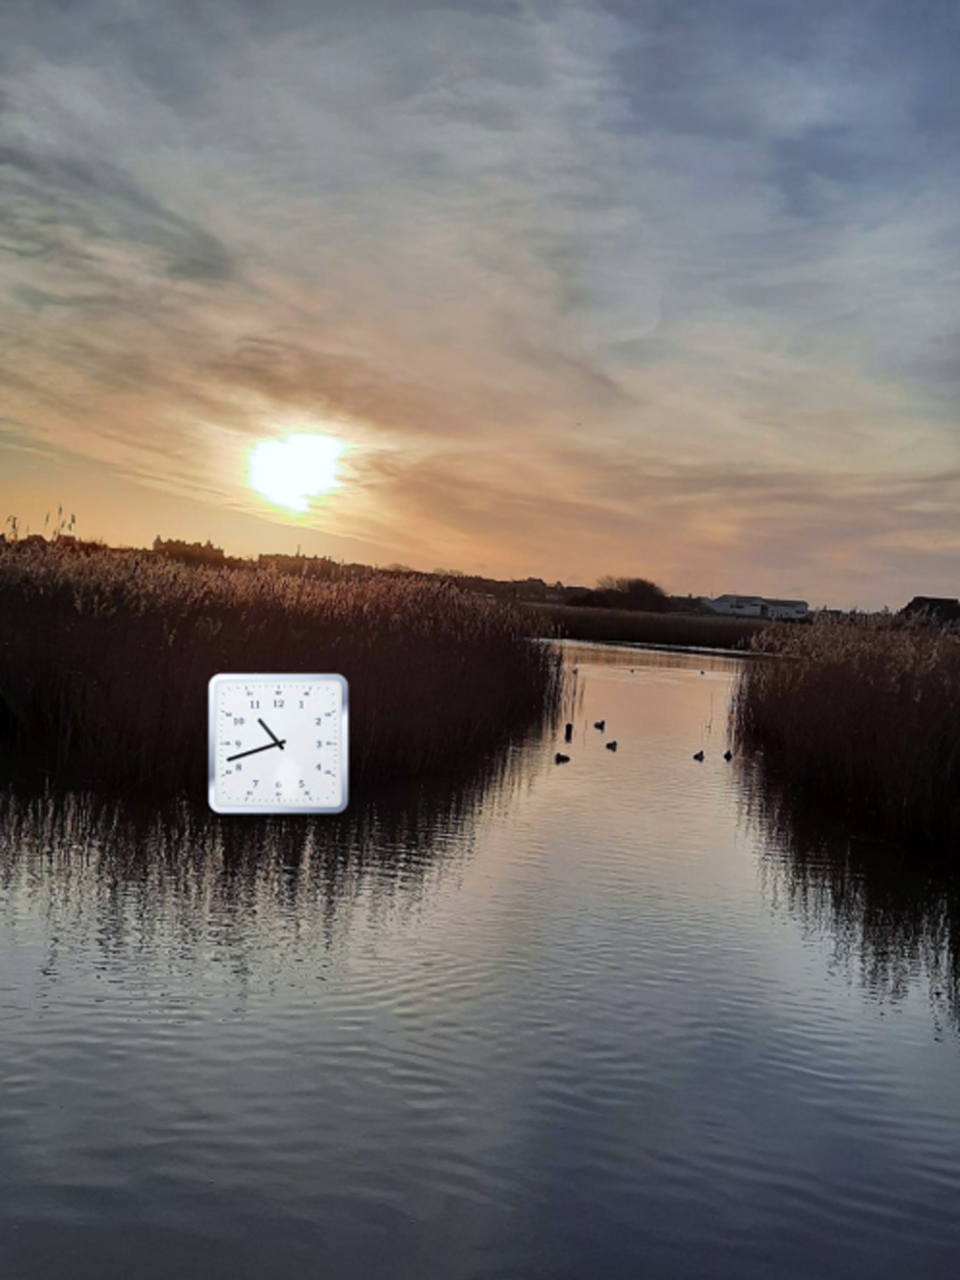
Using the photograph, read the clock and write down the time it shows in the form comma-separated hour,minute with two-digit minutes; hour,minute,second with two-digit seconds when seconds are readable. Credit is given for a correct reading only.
10,42
